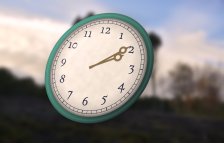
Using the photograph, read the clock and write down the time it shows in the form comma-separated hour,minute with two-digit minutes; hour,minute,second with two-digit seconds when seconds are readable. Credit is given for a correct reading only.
2,09
